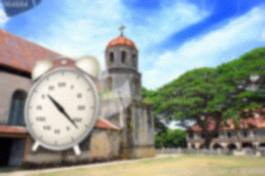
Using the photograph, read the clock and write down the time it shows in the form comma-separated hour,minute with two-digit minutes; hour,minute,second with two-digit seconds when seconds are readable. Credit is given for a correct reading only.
10,22
